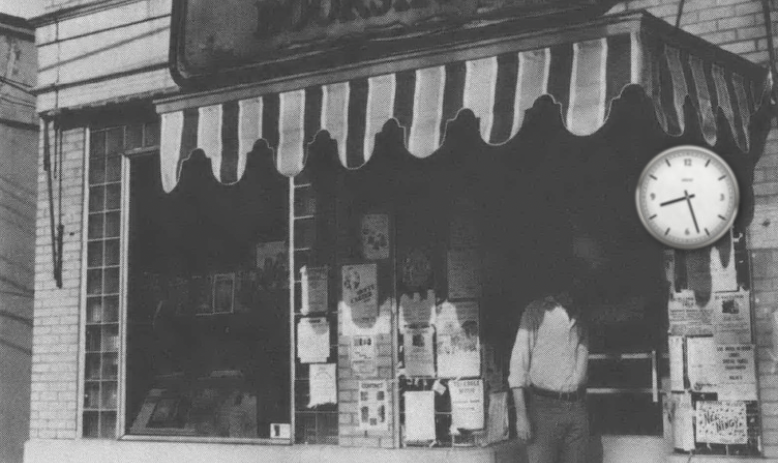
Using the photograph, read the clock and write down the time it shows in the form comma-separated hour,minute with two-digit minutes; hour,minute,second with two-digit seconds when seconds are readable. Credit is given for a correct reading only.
8,27
